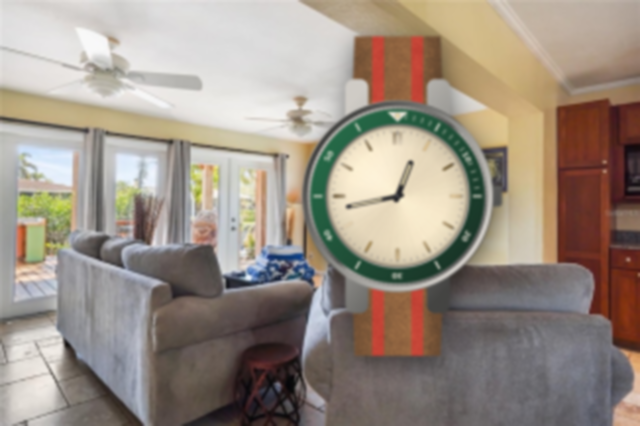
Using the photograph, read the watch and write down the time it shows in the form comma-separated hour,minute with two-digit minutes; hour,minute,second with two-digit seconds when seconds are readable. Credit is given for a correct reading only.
12,43
